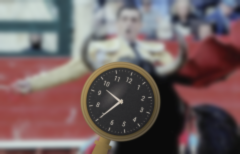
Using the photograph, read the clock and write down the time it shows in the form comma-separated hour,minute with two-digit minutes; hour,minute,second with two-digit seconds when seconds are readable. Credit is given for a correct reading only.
9,35
